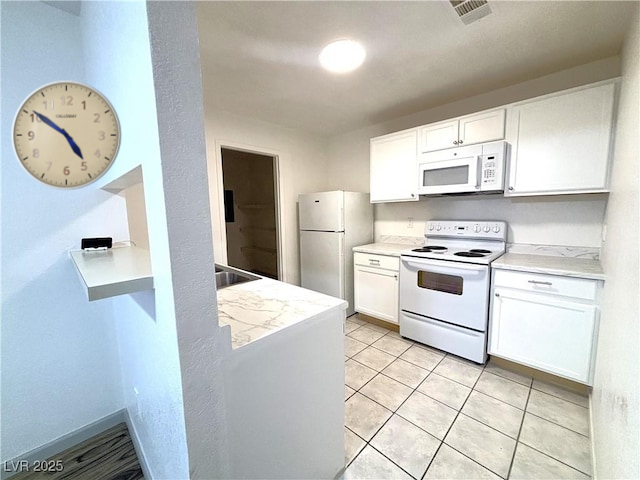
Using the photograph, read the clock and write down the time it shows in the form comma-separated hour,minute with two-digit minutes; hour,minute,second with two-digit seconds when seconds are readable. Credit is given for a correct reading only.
4,51
